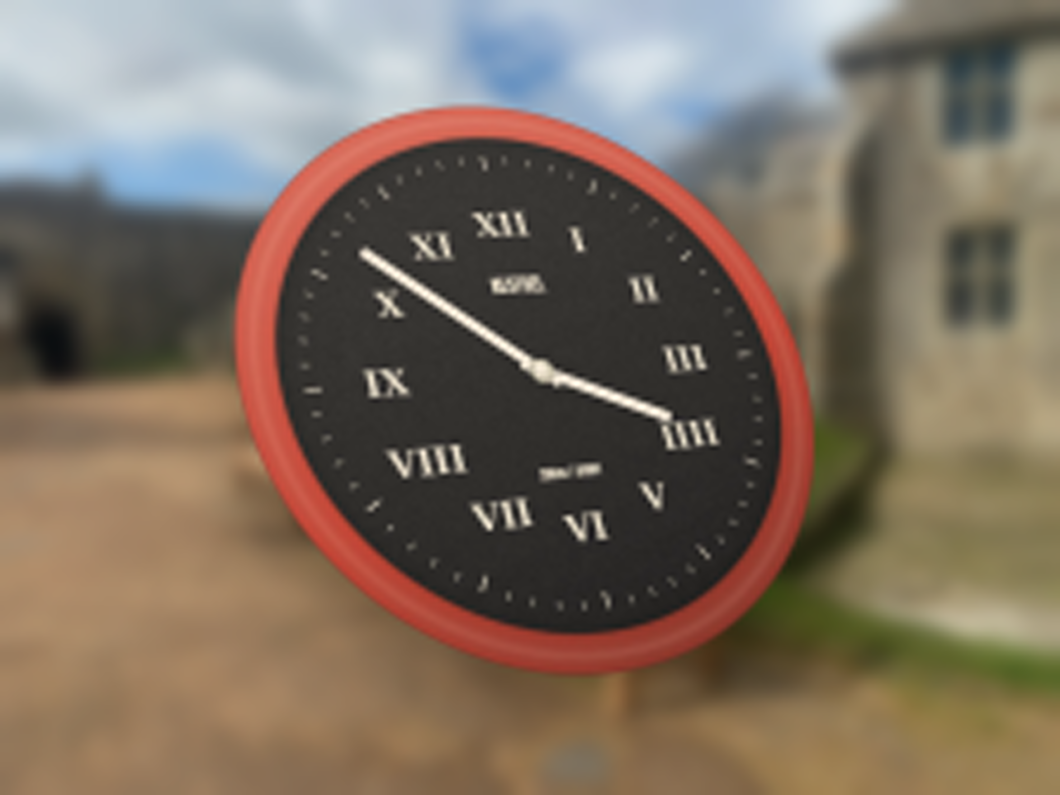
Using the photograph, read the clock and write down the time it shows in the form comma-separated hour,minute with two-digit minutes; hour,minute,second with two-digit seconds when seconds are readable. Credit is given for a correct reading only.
3,52
